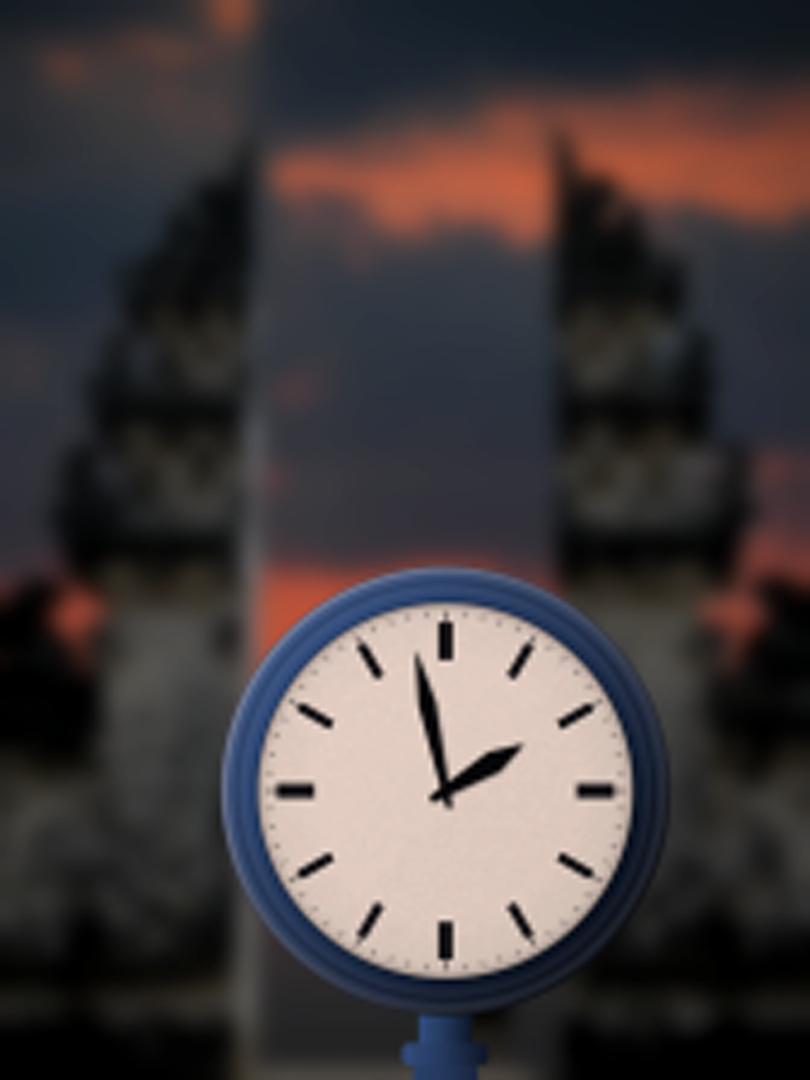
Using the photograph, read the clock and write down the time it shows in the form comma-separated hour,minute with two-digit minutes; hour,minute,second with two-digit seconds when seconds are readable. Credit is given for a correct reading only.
1,58
